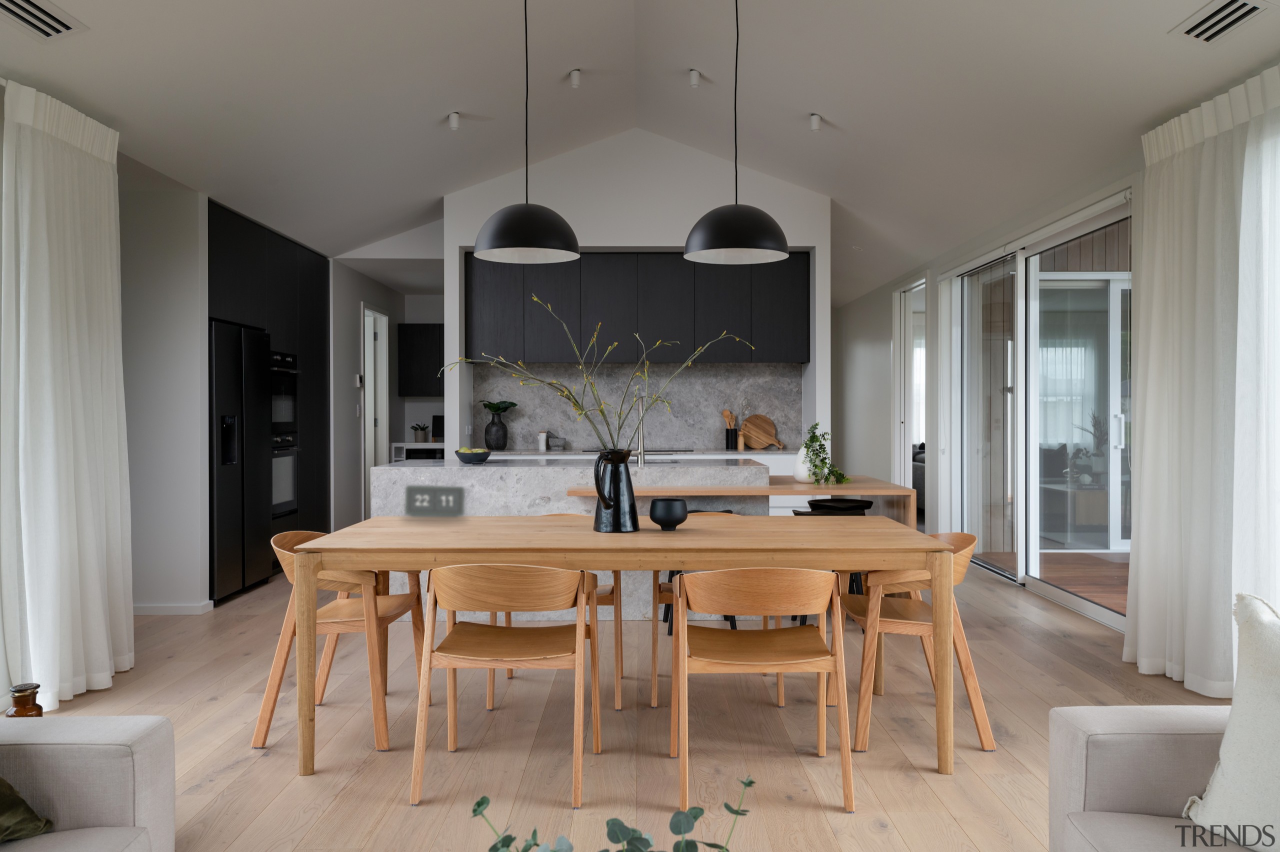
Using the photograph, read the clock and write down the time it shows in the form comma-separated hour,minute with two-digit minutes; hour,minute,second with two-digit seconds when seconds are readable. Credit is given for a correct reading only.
22,11
